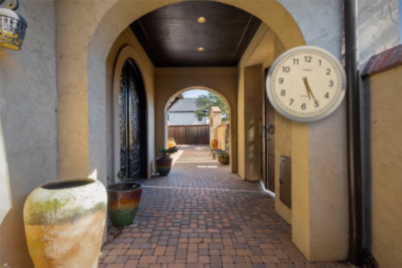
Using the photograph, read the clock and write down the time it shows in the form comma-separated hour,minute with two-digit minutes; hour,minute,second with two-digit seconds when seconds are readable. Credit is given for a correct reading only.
5,25
